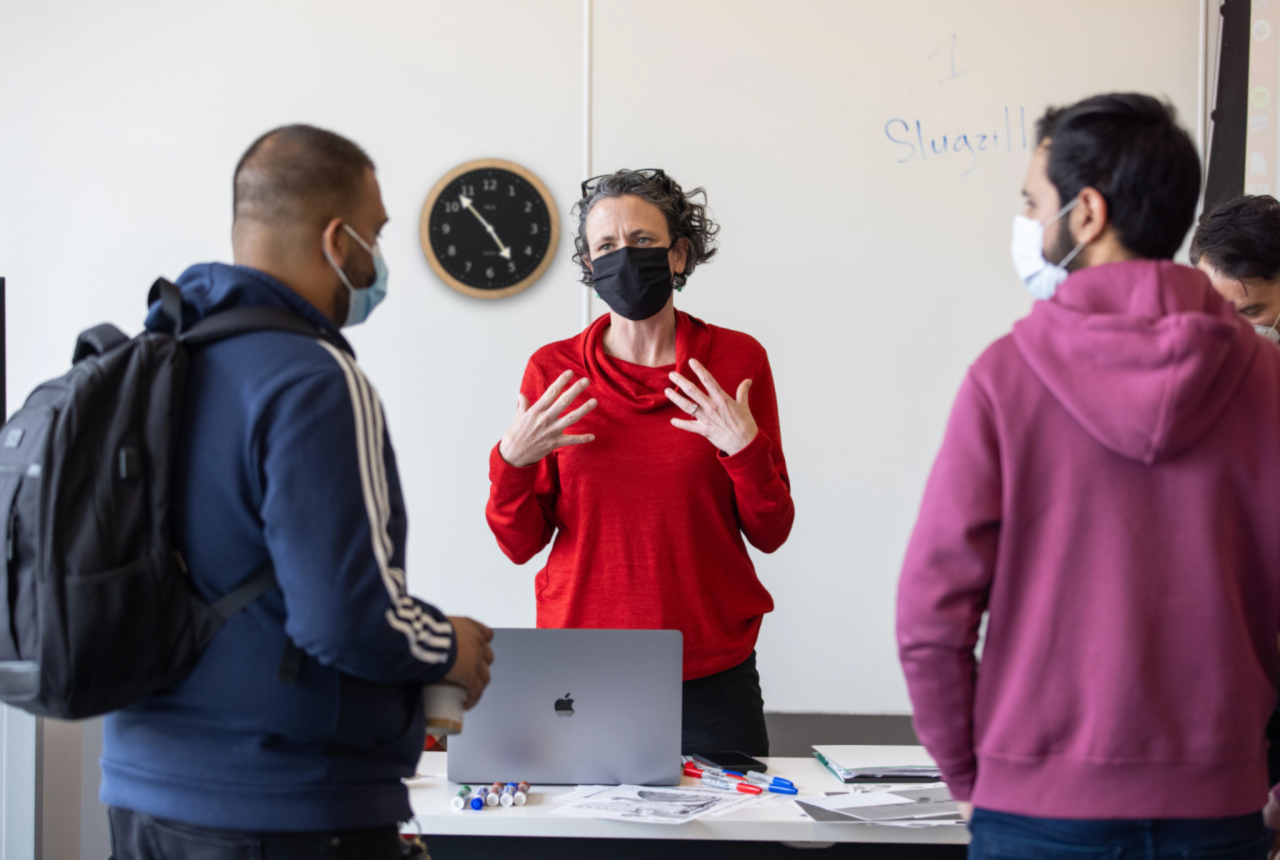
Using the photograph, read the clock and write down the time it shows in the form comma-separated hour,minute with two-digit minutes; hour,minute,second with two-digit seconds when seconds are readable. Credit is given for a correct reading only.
4,53
